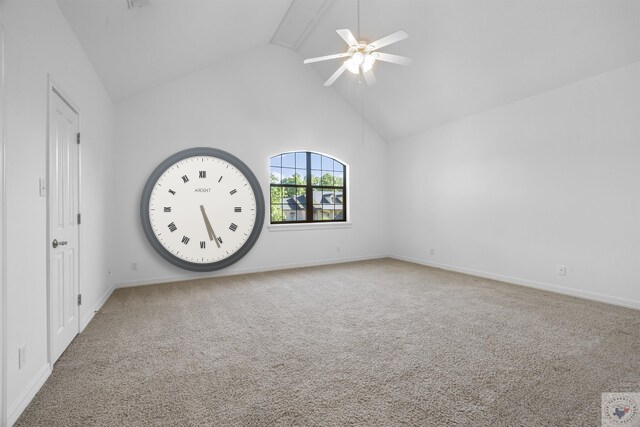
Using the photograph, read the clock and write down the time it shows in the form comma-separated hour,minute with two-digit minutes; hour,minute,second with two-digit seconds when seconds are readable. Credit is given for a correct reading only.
5,26
